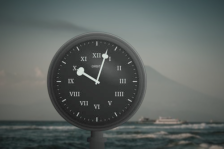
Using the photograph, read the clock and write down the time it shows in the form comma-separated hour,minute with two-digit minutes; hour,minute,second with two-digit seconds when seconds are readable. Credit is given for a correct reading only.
10,03
